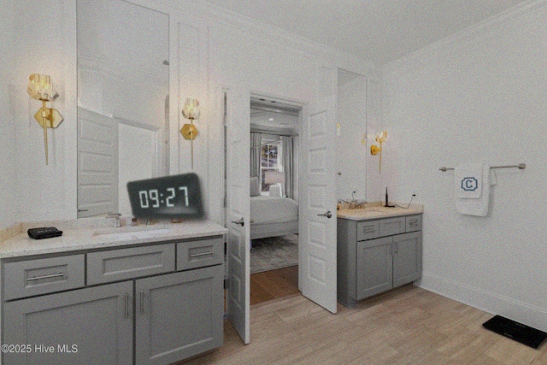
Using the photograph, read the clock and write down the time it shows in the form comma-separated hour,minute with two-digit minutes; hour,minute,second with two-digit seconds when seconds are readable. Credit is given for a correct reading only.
9,27
